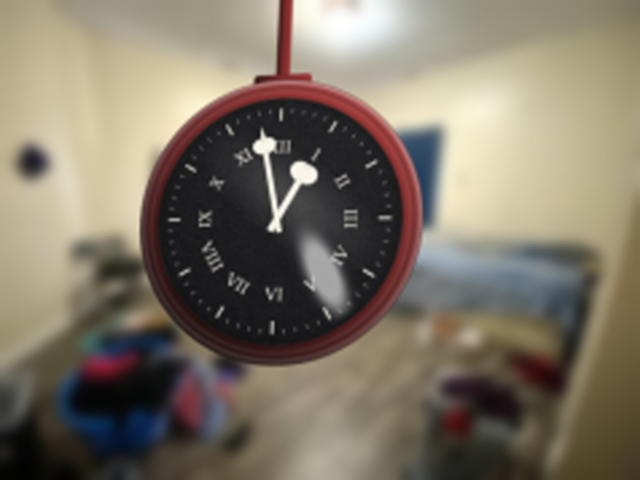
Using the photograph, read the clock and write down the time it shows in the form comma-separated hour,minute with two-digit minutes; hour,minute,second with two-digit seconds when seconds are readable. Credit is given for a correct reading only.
12,58
